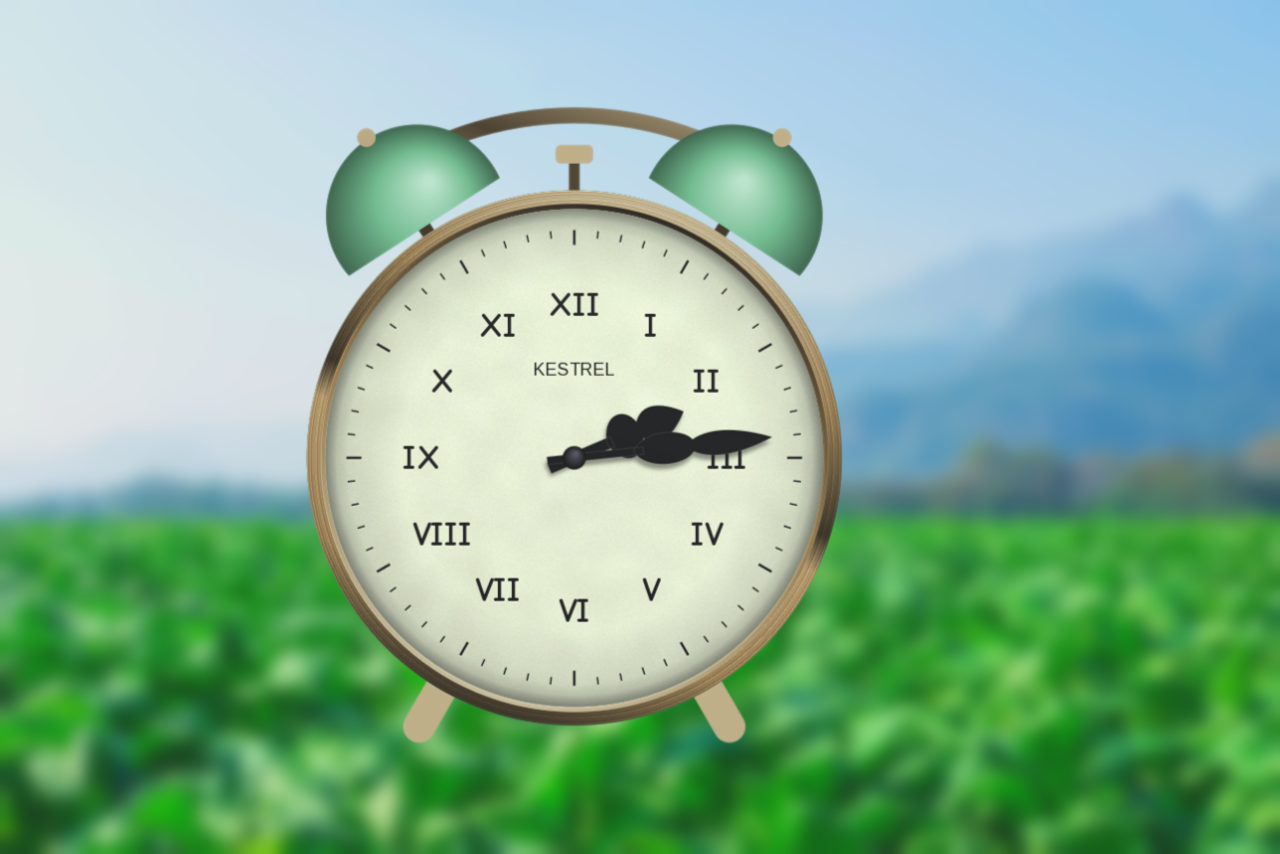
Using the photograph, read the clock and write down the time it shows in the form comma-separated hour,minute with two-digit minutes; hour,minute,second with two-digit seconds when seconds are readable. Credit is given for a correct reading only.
2,14
